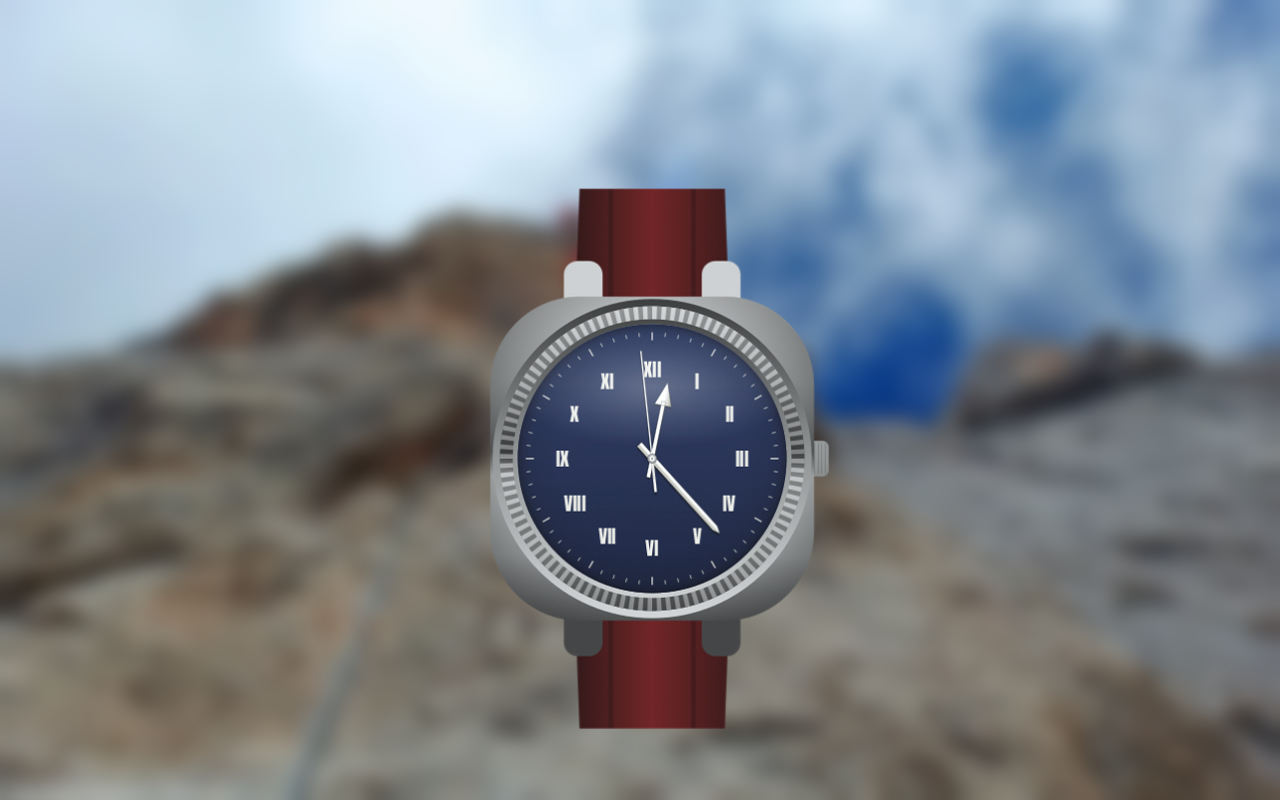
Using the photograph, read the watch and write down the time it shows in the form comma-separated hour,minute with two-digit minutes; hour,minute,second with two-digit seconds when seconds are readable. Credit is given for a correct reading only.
12,22,59
